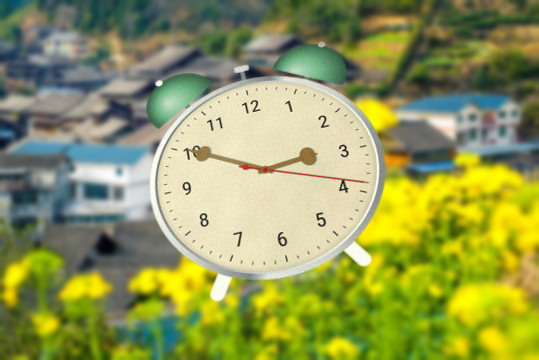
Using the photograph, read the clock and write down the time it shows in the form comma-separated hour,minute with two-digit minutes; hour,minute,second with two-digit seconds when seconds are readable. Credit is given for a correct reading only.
2,50,19
